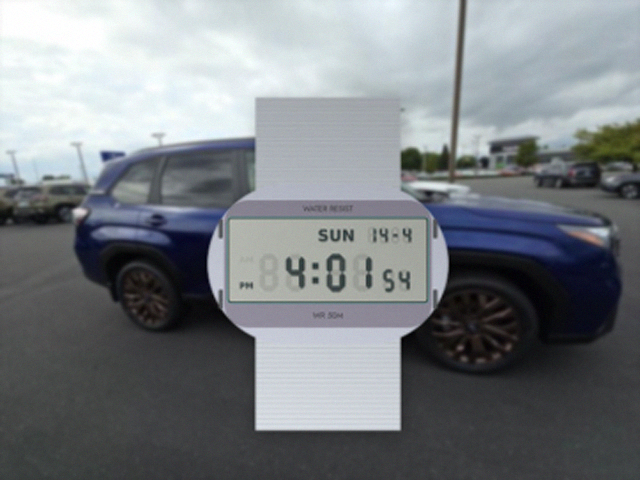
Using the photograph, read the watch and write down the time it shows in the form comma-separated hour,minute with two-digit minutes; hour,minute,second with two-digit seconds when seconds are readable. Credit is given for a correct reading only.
4,01,54
